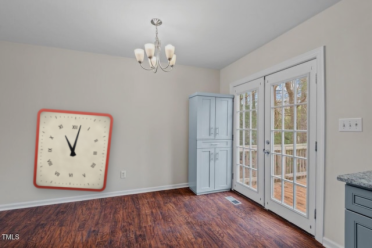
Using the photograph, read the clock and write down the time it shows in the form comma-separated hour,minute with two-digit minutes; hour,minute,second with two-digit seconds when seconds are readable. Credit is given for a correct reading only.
11,02
